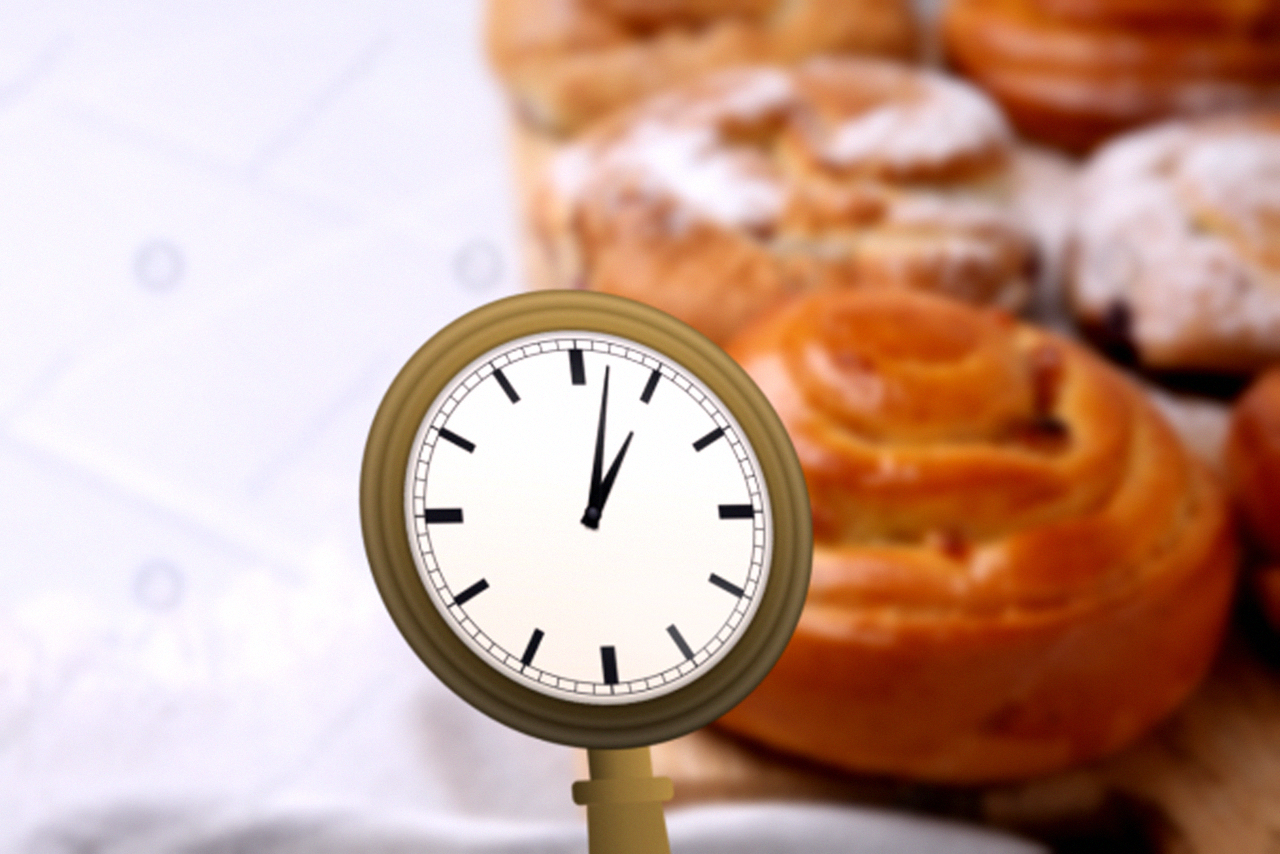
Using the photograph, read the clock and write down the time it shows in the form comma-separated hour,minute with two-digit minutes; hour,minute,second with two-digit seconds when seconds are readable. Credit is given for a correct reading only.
1,02
